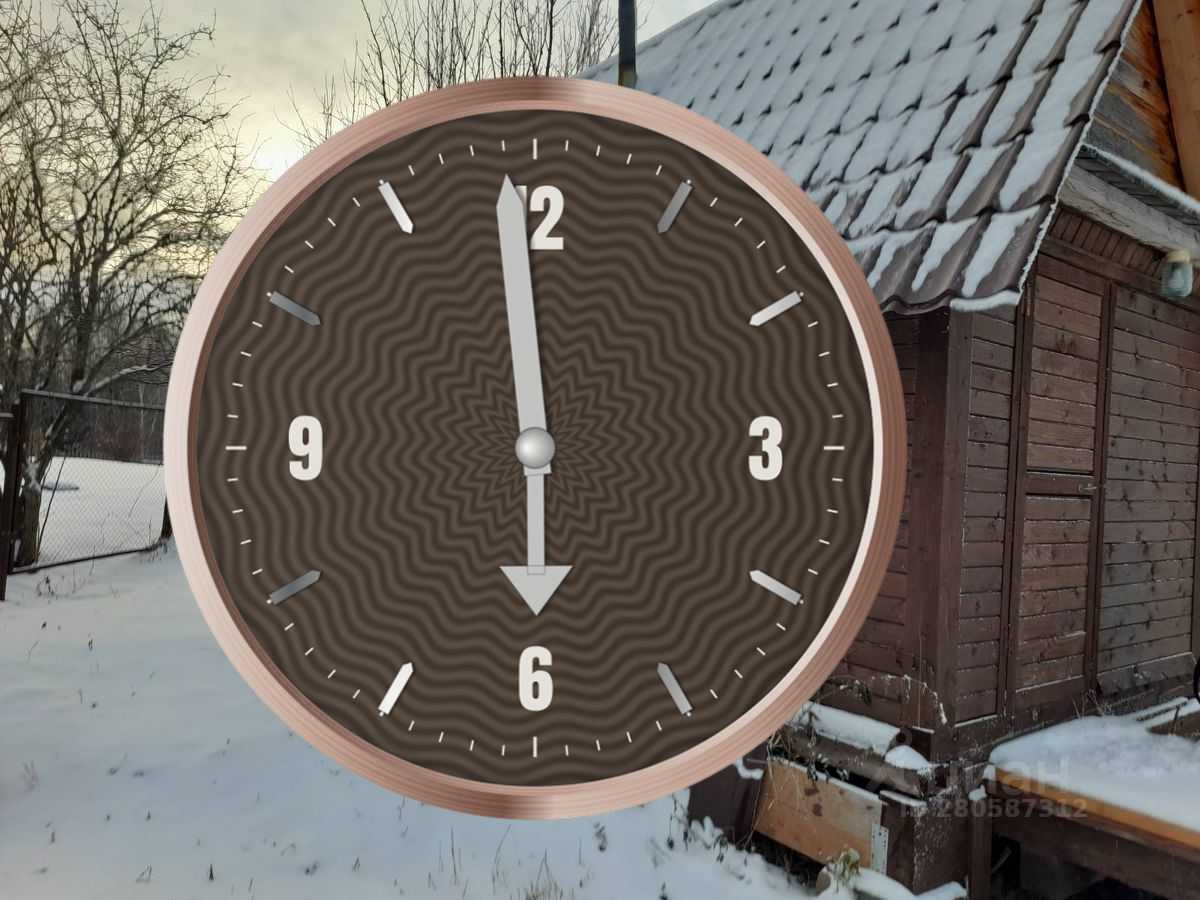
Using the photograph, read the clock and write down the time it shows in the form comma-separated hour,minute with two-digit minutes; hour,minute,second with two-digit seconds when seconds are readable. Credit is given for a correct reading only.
5,59
